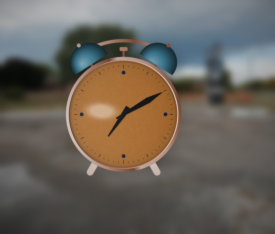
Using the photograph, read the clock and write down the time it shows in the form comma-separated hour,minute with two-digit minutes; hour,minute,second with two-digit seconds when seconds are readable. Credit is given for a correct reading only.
7,10
